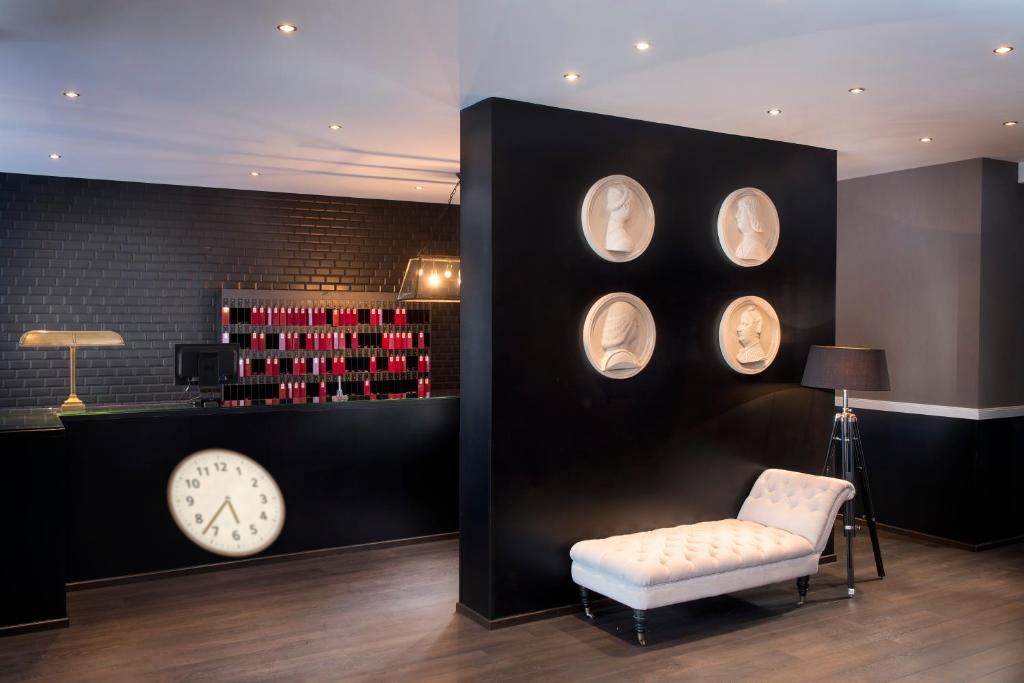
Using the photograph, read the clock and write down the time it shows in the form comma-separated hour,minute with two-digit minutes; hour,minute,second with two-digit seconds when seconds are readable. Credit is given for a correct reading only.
5,37
